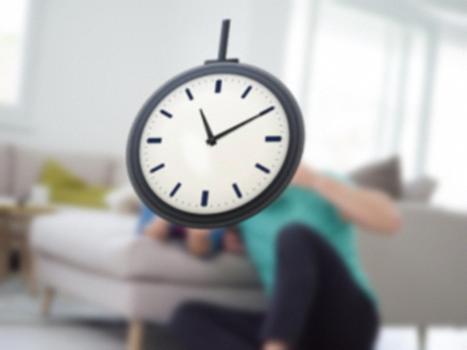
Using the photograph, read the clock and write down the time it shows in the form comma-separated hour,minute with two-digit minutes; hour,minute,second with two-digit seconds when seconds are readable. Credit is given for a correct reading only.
11,10
